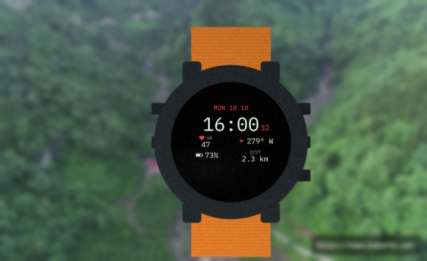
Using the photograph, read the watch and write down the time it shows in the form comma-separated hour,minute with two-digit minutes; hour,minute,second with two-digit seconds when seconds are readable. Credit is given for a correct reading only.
16,00
